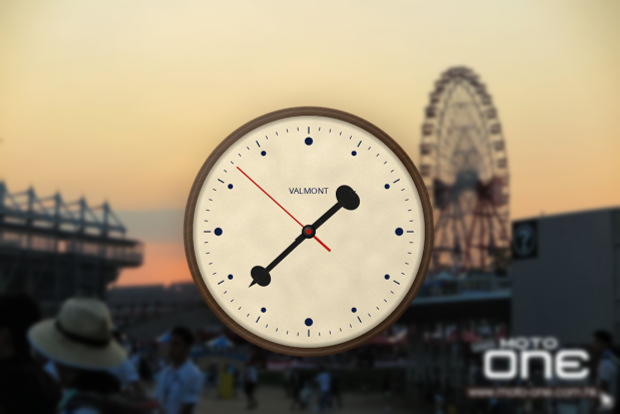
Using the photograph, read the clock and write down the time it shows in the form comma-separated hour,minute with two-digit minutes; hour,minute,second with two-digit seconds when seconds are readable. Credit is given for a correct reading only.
1,37,52
